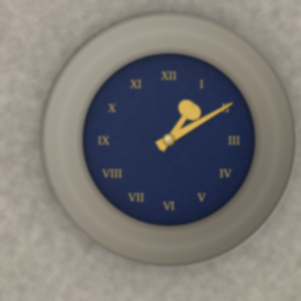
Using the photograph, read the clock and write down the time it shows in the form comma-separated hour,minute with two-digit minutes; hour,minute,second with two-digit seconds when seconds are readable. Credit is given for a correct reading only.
1,10
